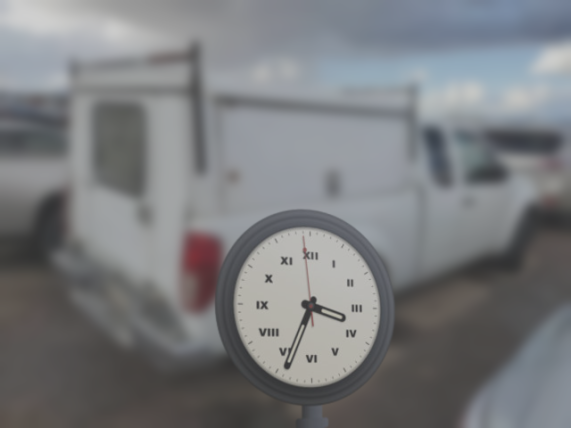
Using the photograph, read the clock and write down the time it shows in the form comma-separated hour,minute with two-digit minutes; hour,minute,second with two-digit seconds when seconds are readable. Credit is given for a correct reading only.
3,33,59
